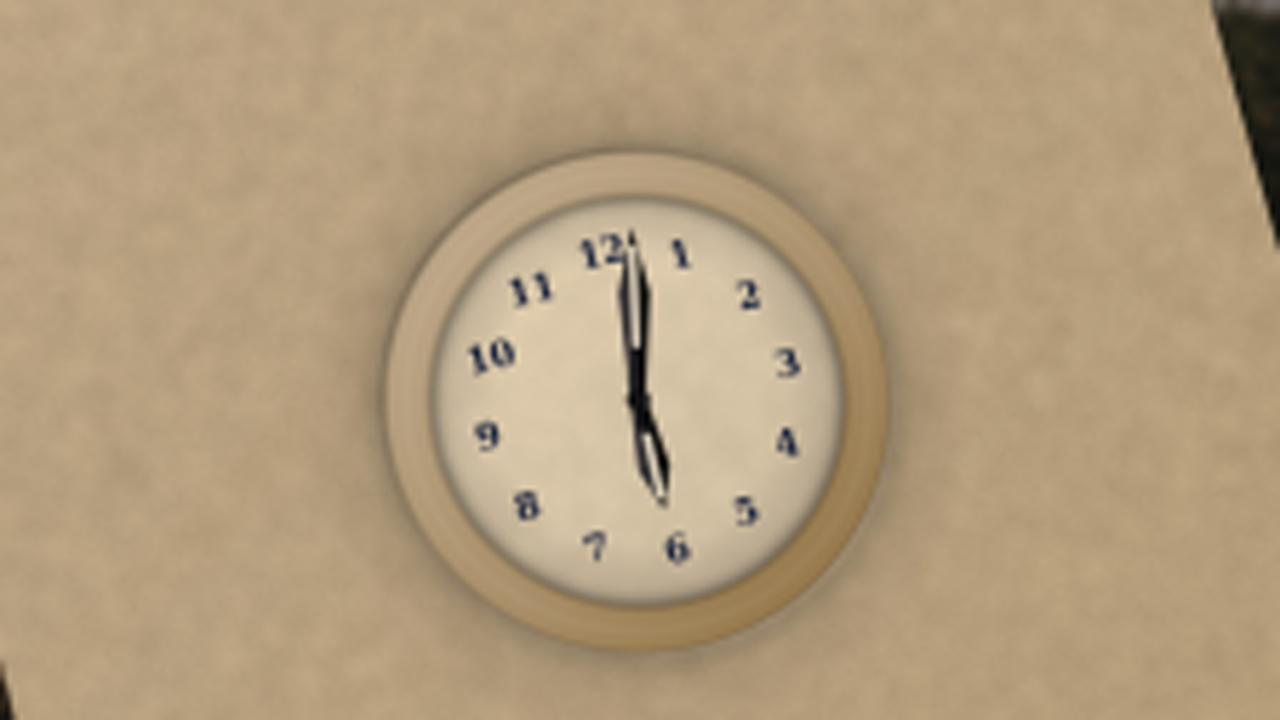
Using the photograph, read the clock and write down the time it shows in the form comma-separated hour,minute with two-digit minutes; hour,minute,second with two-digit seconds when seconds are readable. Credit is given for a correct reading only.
6,02
